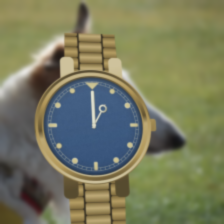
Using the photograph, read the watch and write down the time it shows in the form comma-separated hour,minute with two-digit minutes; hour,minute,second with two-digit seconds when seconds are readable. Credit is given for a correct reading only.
1,00
